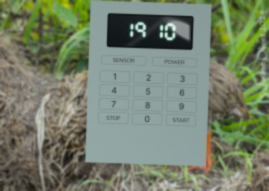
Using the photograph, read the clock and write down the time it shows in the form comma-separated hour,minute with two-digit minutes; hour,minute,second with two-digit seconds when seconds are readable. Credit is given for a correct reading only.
19,10
